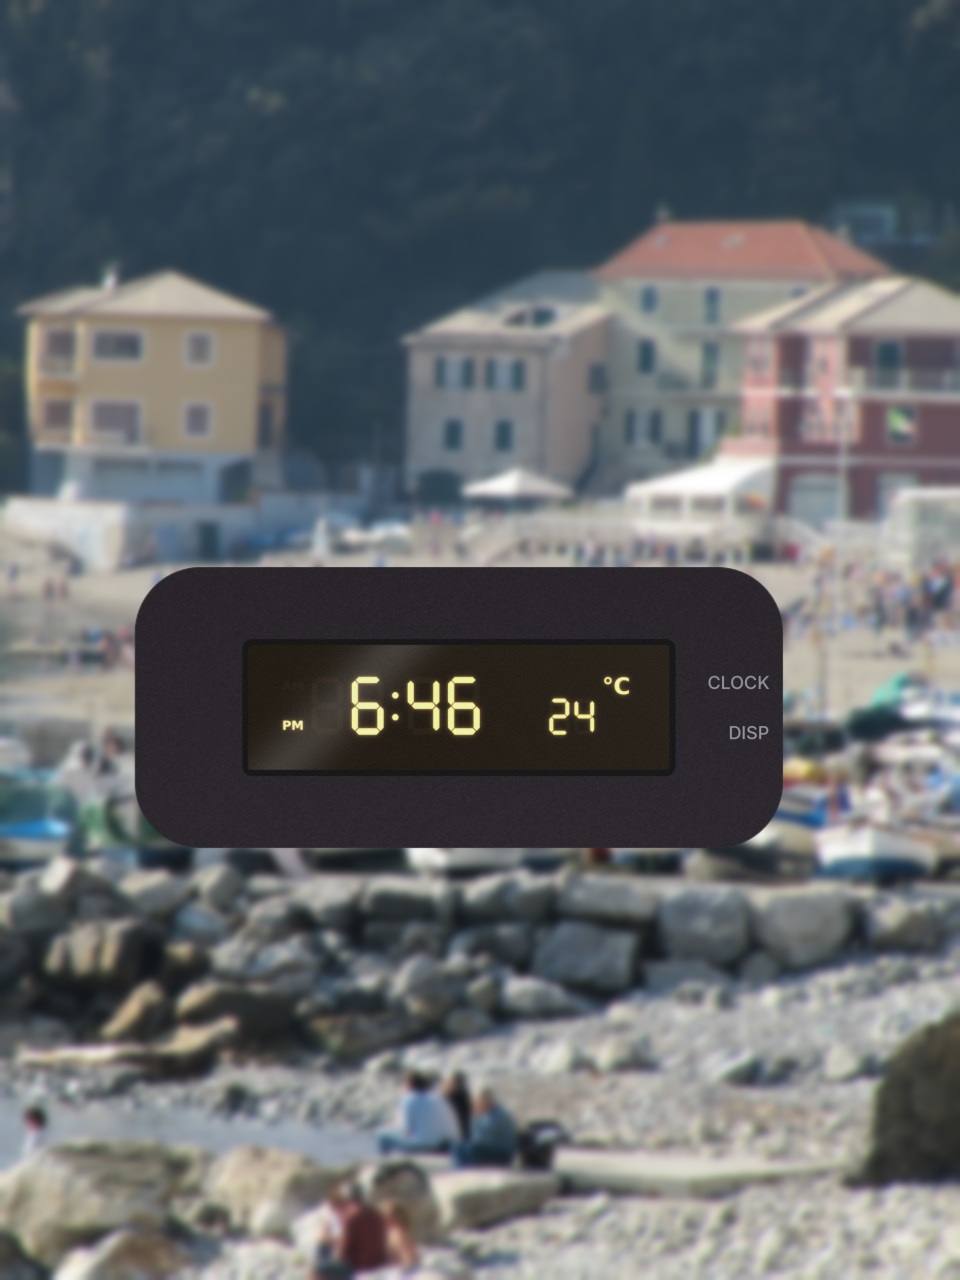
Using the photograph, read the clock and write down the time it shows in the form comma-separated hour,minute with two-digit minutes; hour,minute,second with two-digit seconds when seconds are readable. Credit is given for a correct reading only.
6,46
